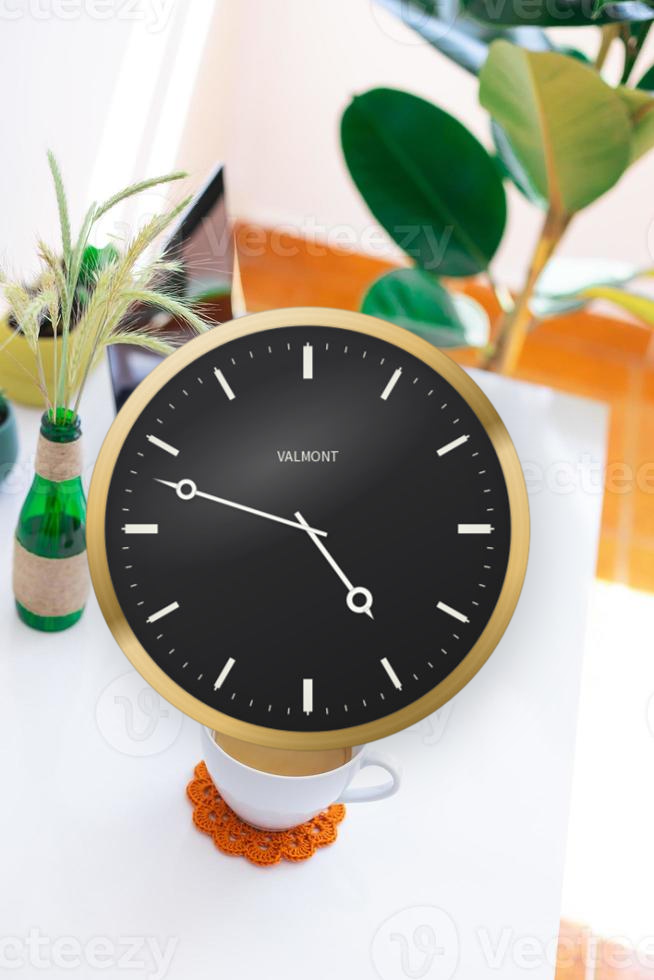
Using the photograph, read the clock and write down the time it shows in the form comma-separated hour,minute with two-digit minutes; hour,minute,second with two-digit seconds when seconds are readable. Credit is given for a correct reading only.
4,48
